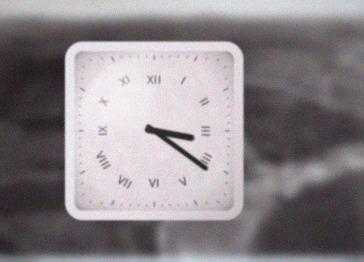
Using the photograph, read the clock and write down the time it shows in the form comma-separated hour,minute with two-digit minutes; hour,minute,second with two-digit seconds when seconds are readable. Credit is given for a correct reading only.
3,21
